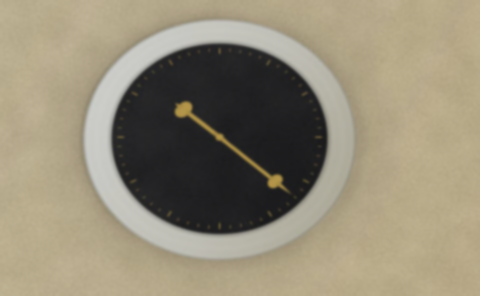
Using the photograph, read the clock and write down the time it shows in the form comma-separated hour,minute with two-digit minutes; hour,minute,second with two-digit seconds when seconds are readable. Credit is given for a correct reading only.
10,22
